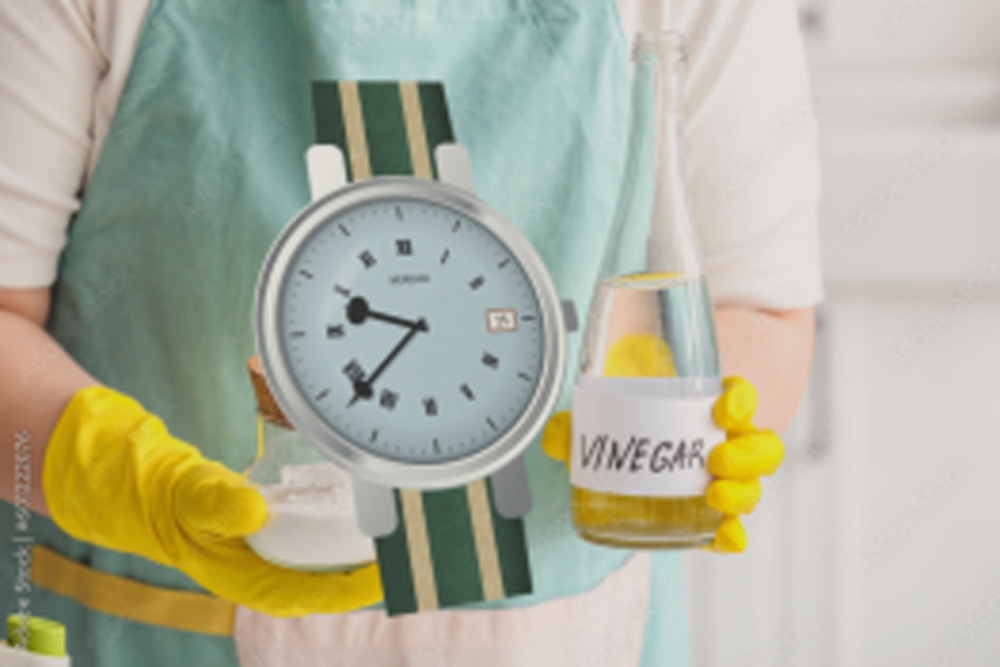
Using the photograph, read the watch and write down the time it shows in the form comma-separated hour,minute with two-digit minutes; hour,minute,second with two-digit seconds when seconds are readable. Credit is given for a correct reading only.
9,38
